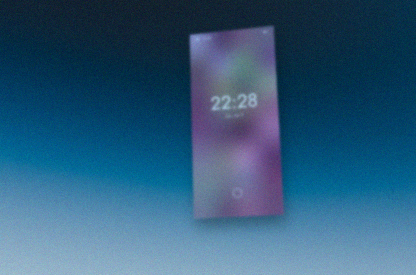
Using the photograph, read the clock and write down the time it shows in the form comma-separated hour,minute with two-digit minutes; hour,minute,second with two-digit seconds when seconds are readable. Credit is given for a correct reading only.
22,28
